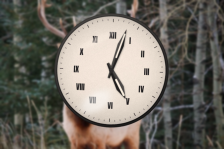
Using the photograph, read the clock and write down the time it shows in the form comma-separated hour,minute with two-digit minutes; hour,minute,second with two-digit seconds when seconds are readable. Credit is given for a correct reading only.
5,03
